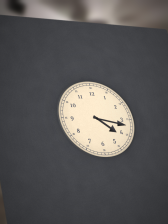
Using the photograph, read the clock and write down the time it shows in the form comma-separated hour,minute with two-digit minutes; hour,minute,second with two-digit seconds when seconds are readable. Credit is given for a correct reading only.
4,17
